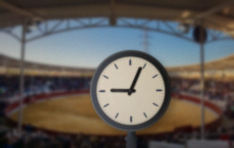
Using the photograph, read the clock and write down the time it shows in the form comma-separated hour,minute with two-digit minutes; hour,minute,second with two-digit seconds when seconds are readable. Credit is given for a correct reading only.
9,04
